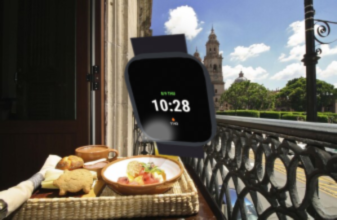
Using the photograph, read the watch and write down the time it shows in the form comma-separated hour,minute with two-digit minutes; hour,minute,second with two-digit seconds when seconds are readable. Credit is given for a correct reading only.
10,28
